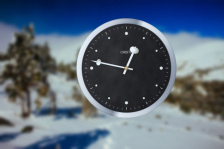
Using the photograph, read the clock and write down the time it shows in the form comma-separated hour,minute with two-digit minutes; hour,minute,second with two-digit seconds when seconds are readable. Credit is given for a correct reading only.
12,47
